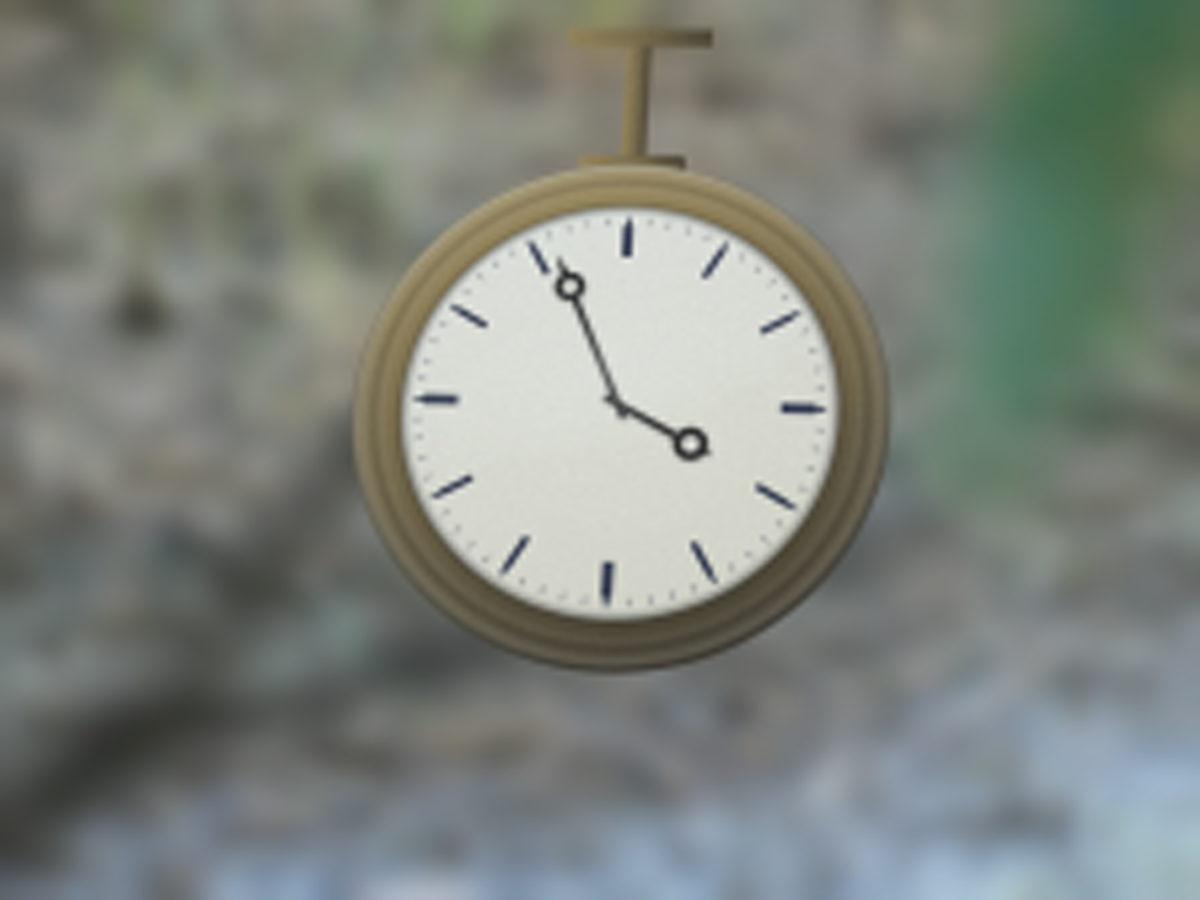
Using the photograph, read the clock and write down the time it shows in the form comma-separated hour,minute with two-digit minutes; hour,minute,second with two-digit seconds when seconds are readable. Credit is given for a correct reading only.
3,56
